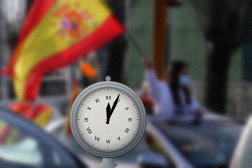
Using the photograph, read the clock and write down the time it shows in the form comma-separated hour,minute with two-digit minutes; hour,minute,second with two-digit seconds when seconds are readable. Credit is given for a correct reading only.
12,04
